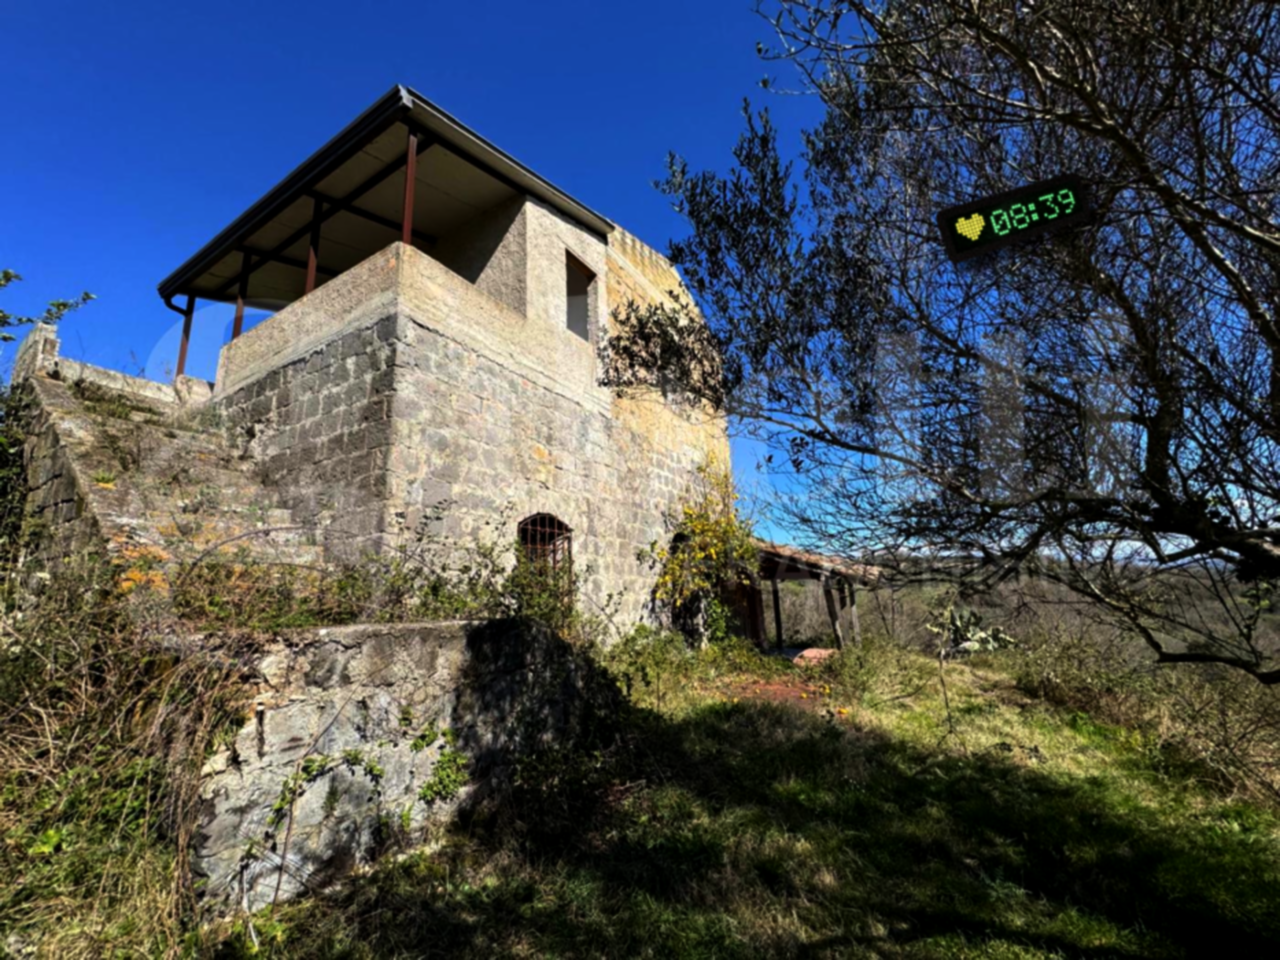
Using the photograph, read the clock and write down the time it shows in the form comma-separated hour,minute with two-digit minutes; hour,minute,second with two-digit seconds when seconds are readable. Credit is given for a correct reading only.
8,39
